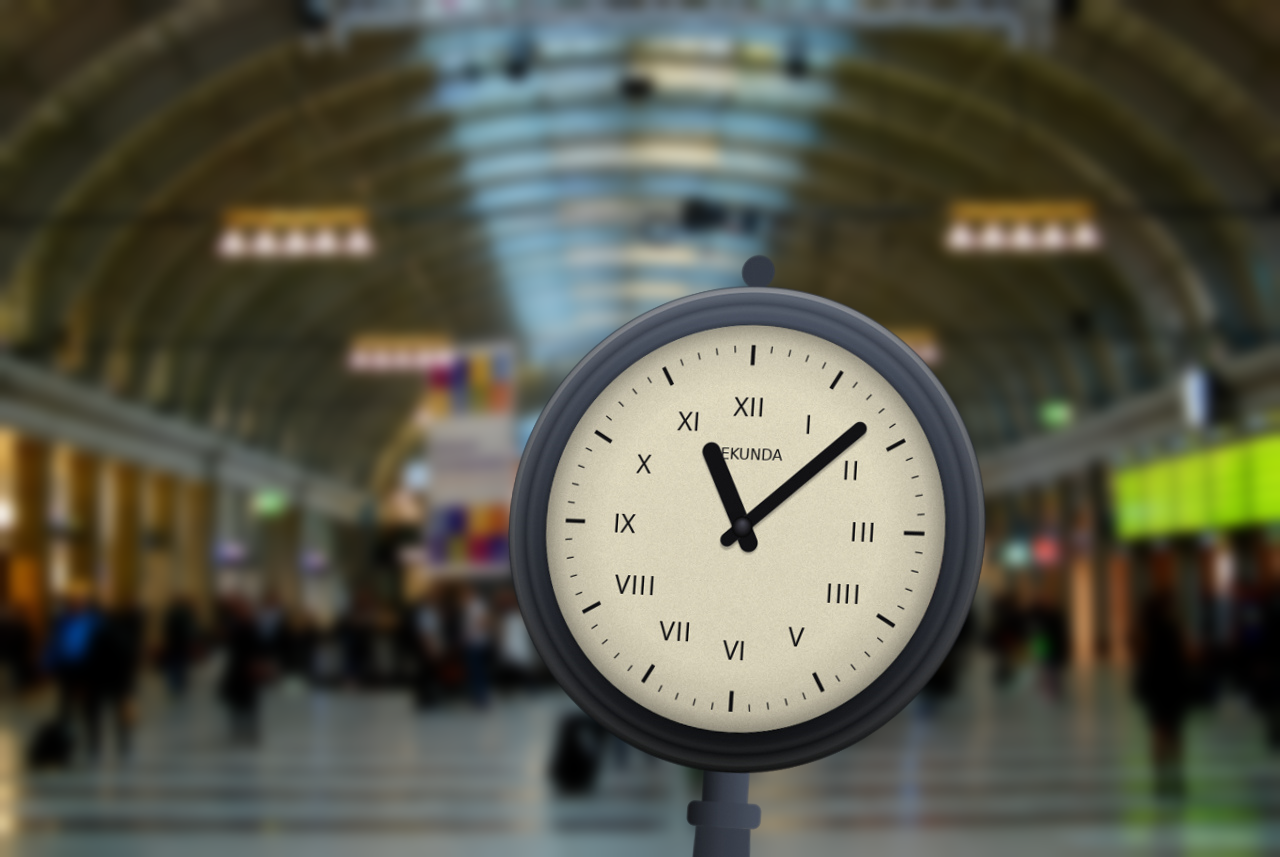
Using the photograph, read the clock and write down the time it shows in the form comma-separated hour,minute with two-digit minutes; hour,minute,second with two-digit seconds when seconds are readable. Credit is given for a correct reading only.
11,08
